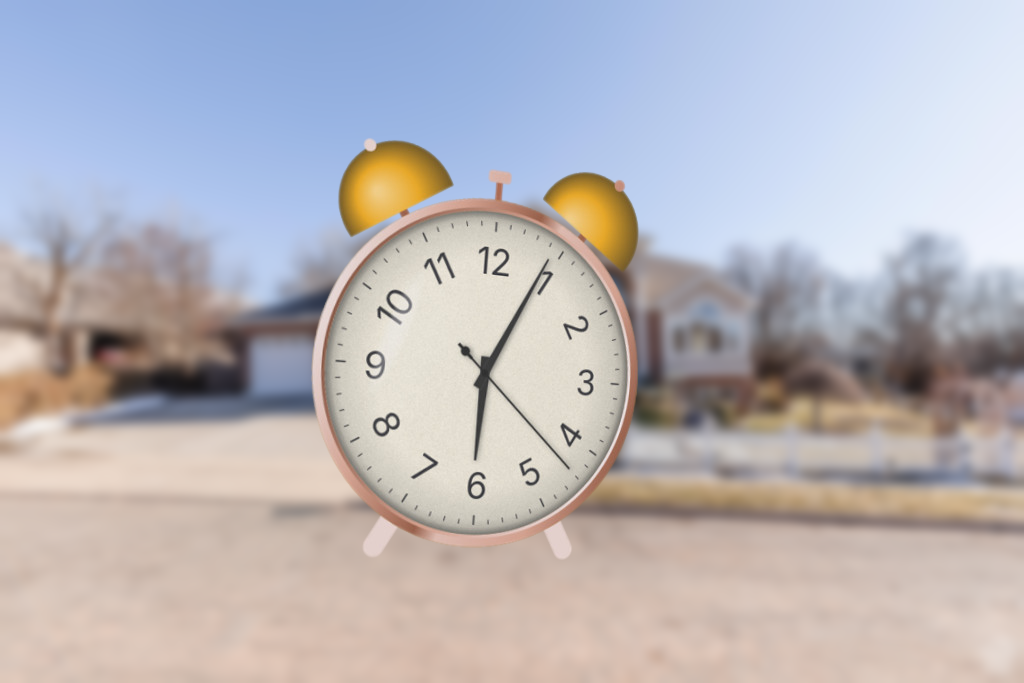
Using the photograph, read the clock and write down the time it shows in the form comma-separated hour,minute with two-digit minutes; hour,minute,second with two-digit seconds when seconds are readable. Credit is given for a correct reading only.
6,04,22
